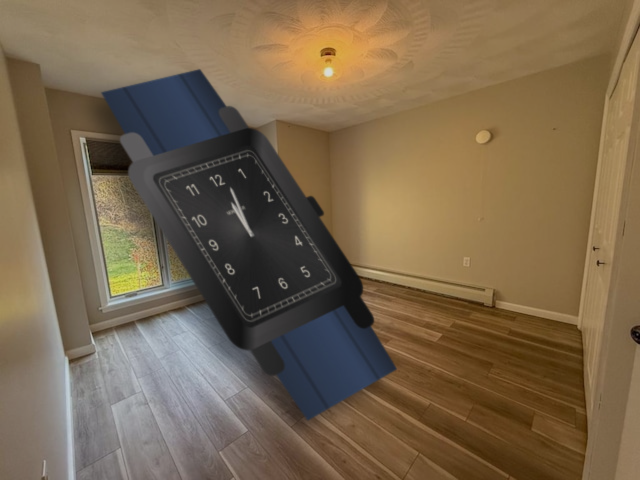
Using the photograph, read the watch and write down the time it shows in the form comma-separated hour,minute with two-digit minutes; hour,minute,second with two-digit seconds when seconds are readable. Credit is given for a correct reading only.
12,02
